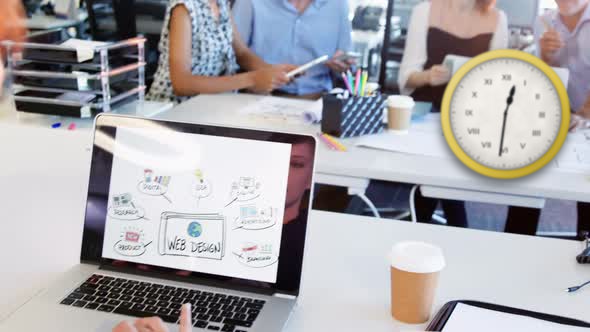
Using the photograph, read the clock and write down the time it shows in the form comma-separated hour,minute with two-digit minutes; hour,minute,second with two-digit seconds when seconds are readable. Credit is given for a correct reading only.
12,31
